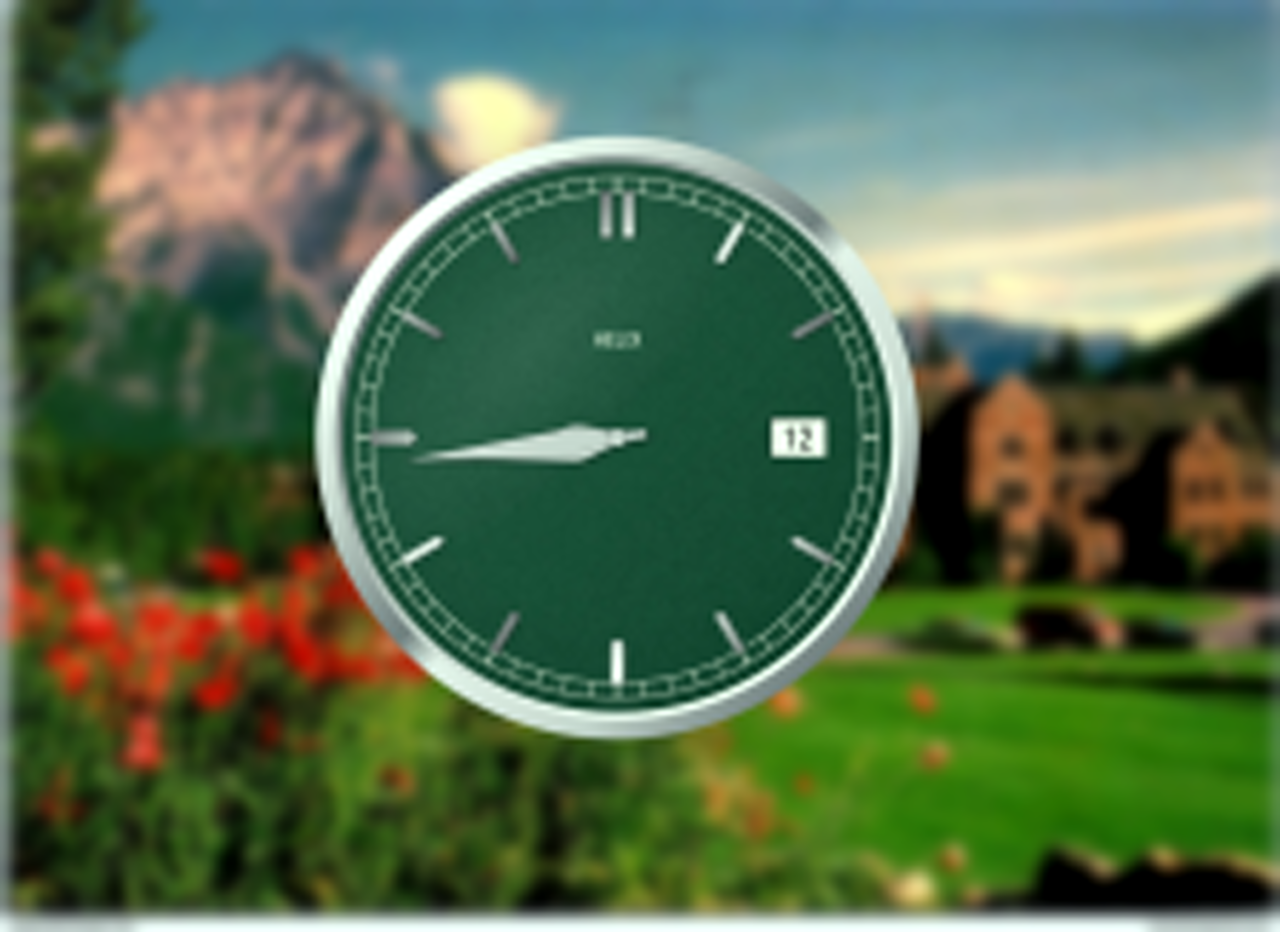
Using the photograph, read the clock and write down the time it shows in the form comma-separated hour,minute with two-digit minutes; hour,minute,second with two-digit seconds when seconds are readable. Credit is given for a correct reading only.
8,44
